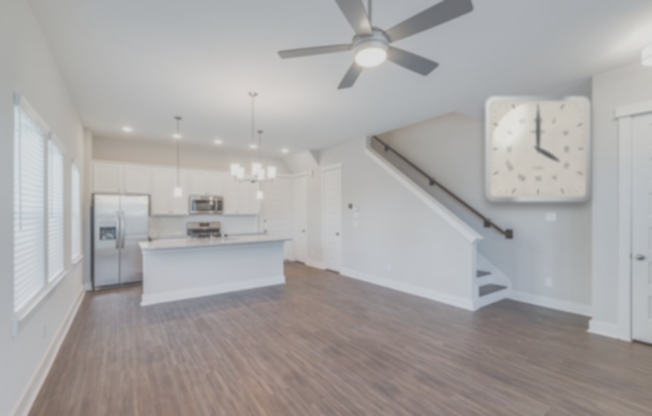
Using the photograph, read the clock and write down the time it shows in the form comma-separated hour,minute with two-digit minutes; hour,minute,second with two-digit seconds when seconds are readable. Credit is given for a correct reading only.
4,00
